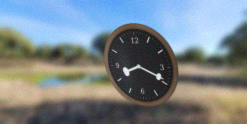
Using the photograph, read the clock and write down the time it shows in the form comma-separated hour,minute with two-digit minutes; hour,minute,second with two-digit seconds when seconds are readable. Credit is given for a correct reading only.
8,19
